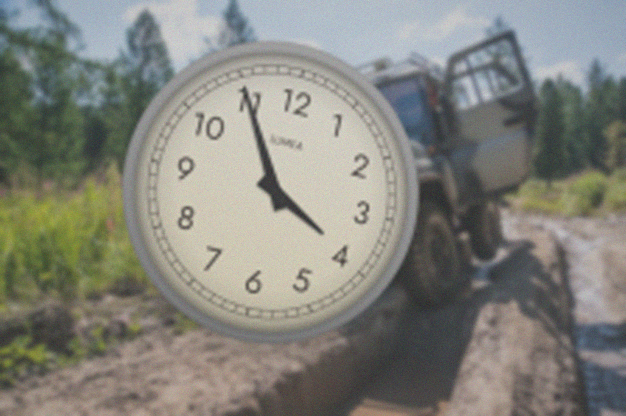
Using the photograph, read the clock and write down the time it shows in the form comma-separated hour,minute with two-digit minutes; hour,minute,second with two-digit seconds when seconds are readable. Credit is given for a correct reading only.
3,55
